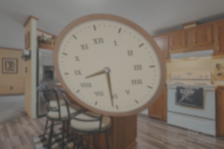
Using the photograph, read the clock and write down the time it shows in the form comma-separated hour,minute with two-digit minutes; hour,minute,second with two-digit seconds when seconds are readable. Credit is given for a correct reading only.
8,31
